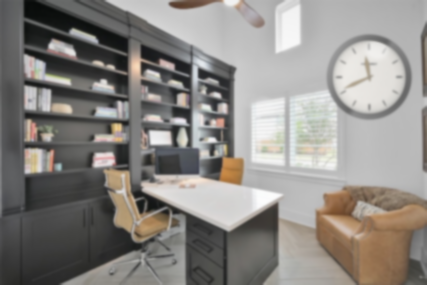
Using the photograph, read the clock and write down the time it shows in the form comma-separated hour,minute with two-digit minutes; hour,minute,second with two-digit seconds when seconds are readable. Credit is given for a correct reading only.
11,41
